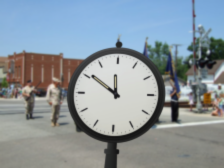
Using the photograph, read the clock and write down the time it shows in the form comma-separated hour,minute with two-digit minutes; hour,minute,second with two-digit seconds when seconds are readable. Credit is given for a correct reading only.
11,51
